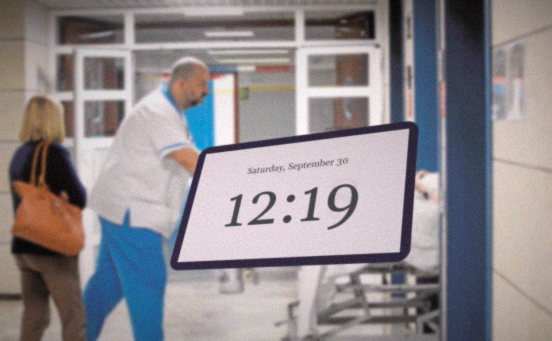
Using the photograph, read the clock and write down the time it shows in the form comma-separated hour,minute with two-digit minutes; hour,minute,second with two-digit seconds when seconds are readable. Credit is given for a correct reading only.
12,19
